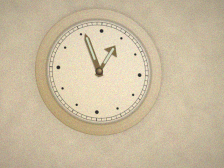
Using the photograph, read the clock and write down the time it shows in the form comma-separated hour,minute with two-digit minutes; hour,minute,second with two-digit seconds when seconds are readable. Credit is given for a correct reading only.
12,56
